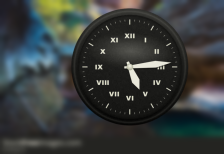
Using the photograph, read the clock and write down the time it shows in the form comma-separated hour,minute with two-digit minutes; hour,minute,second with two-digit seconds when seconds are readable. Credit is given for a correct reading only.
5,14
